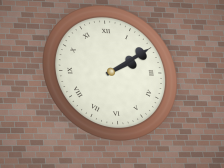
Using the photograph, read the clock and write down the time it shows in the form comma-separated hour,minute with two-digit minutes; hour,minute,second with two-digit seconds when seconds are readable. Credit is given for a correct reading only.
2,10
